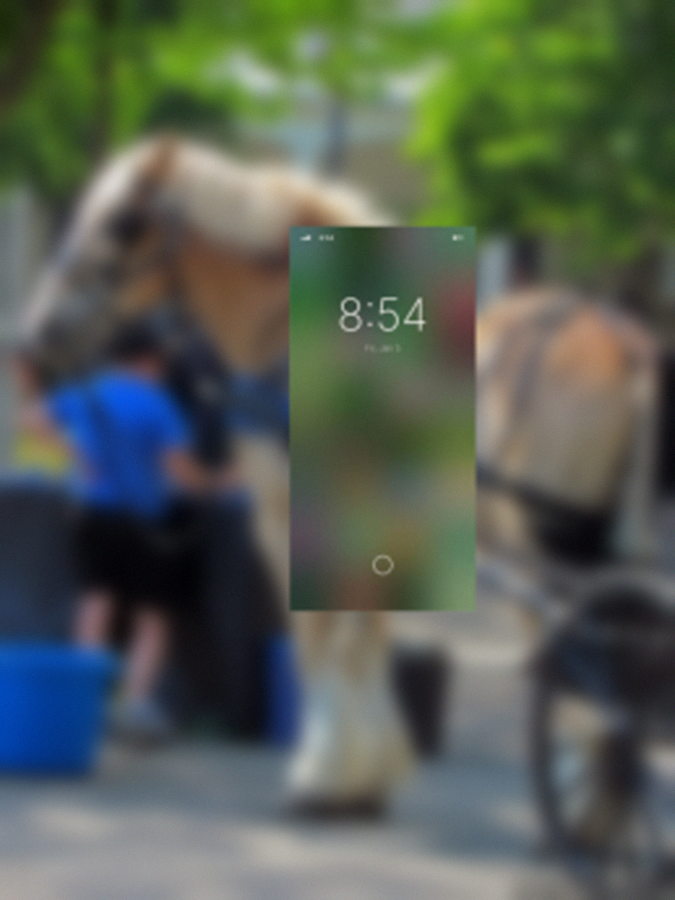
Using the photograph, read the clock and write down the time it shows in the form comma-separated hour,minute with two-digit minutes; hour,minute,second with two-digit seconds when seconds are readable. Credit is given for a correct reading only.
8,54
